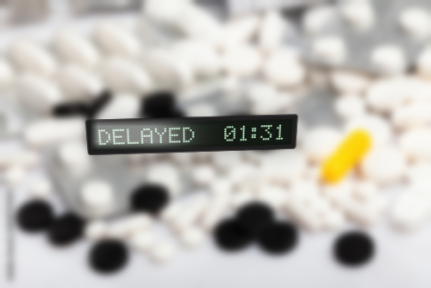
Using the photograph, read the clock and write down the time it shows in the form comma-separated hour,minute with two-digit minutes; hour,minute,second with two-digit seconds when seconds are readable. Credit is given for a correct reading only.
1,31
